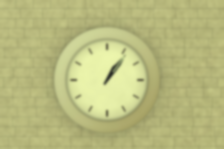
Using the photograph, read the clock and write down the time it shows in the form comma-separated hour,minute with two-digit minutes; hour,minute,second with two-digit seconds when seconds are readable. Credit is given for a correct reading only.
1,06
